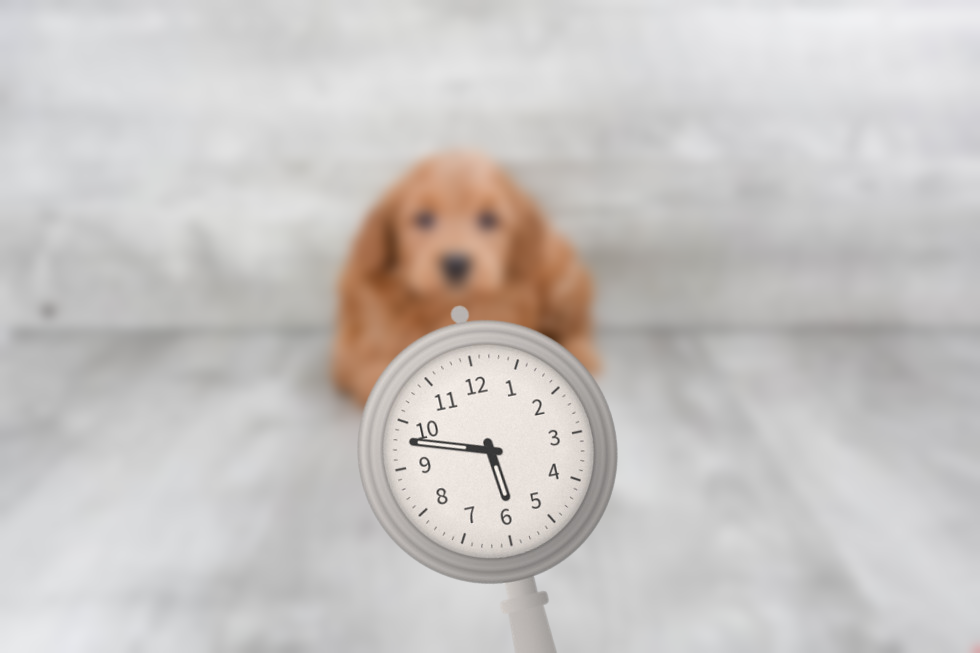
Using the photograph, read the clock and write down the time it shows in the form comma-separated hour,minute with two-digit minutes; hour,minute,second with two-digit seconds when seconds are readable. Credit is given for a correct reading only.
5,48
